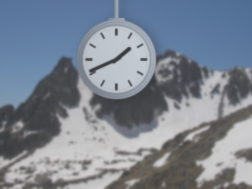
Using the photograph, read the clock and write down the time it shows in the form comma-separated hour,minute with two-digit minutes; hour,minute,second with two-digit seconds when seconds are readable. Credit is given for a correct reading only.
1,41
